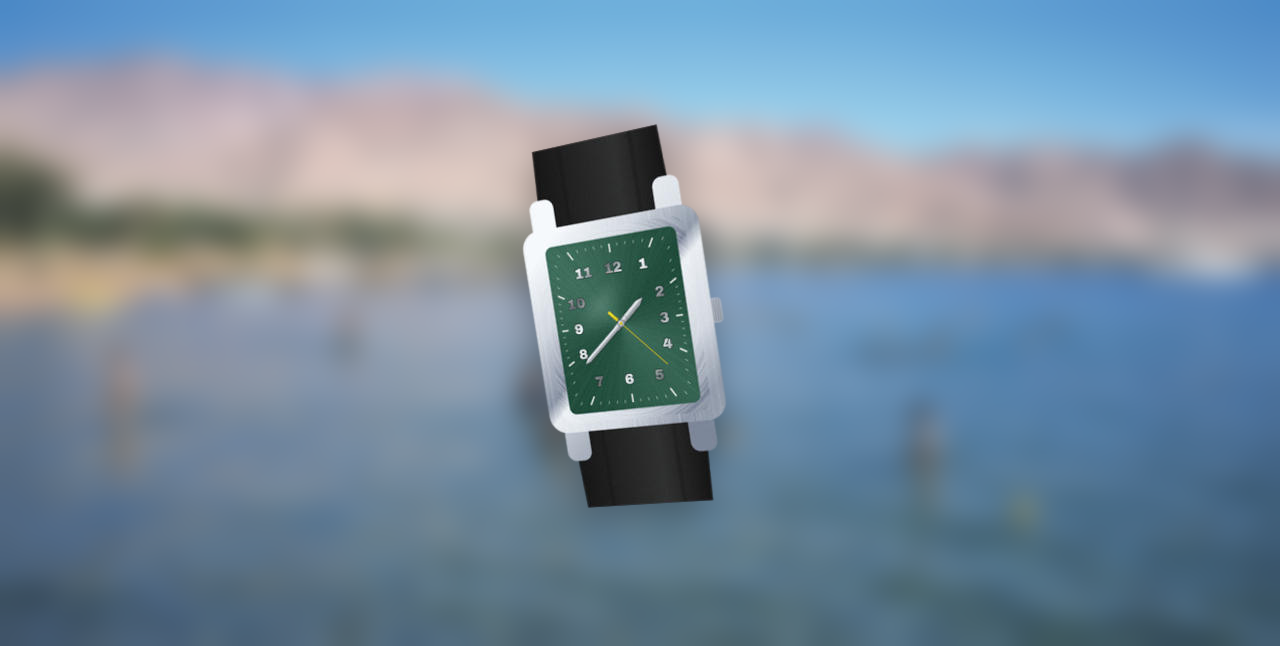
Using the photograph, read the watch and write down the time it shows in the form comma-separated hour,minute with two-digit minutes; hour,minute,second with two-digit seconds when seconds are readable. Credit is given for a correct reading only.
1,38,23
